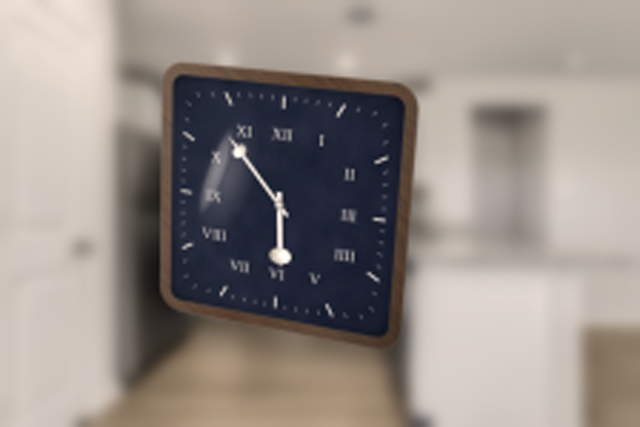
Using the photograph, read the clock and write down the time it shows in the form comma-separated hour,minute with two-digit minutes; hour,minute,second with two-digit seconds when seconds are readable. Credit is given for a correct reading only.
5,53
